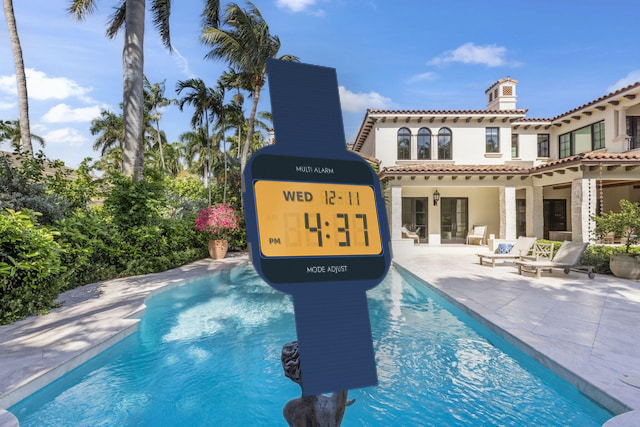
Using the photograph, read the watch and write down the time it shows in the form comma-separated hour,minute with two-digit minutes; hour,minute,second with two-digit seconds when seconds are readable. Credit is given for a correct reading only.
4,37
